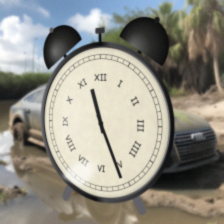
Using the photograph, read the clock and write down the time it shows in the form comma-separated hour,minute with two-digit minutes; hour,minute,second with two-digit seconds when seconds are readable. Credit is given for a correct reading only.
11,26
